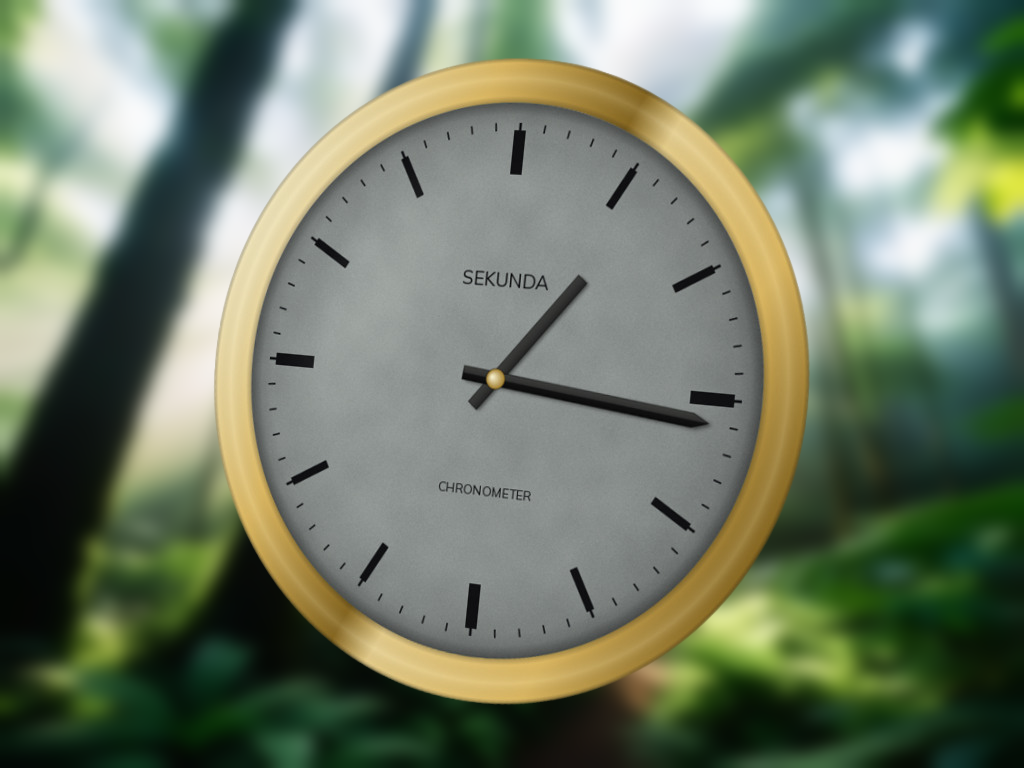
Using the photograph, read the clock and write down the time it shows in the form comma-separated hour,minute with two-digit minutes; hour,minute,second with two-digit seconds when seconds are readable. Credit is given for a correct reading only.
1,16
